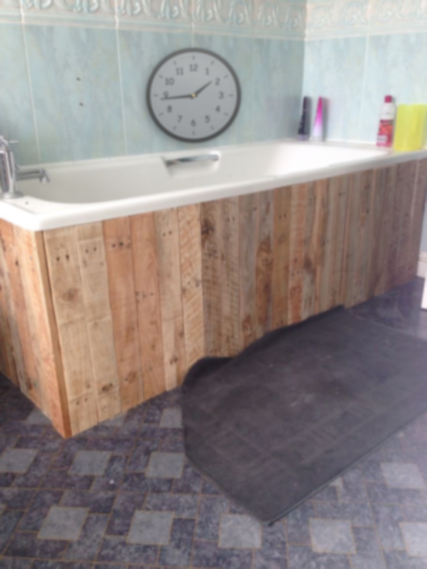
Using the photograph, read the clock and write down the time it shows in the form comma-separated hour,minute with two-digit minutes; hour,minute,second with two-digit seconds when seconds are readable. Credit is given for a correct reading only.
1,44
